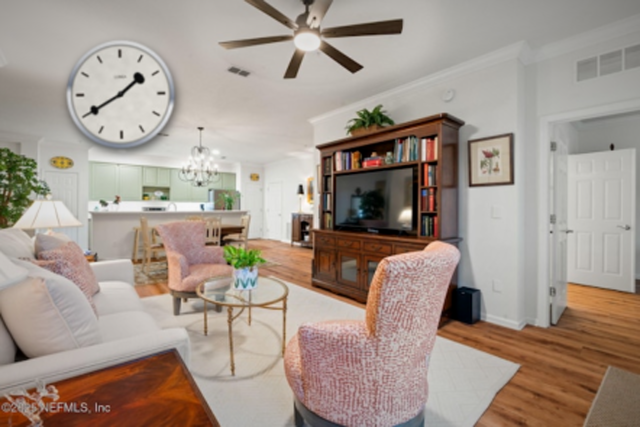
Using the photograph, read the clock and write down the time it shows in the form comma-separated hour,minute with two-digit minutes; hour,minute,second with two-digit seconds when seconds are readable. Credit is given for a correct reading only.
1,40
